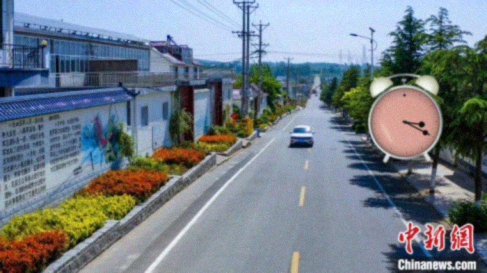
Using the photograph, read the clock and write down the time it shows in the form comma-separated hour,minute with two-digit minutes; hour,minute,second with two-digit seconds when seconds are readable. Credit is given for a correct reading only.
3,20
